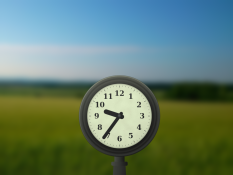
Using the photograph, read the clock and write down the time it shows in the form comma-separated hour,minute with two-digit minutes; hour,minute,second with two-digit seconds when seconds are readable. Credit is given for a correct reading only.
9,36
